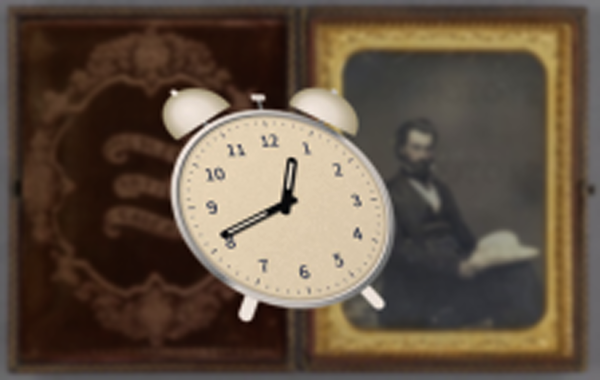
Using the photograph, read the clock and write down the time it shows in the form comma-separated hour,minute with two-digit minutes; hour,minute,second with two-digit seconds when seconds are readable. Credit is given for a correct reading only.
12,41
